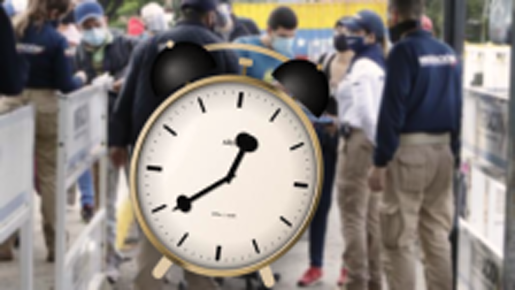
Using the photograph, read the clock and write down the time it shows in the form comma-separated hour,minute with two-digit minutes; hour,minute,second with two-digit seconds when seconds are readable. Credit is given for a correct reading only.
12,39
